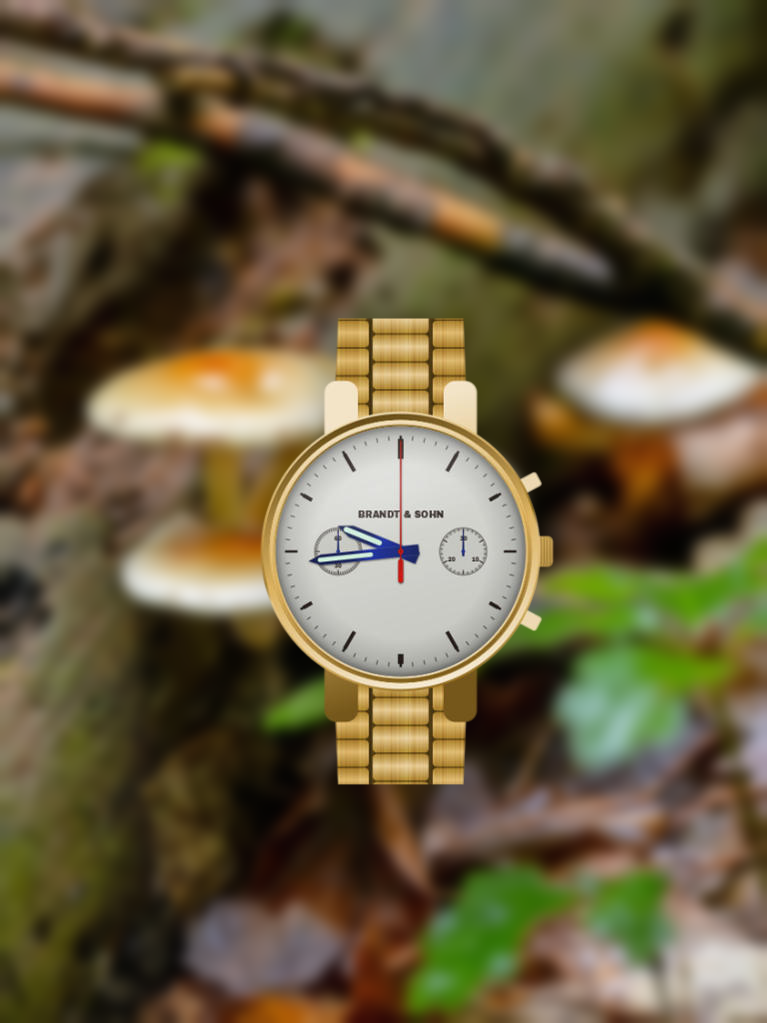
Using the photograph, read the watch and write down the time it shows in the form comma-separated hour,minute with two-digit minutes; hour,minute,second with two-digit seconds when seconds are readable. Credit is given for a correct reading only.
9,44
